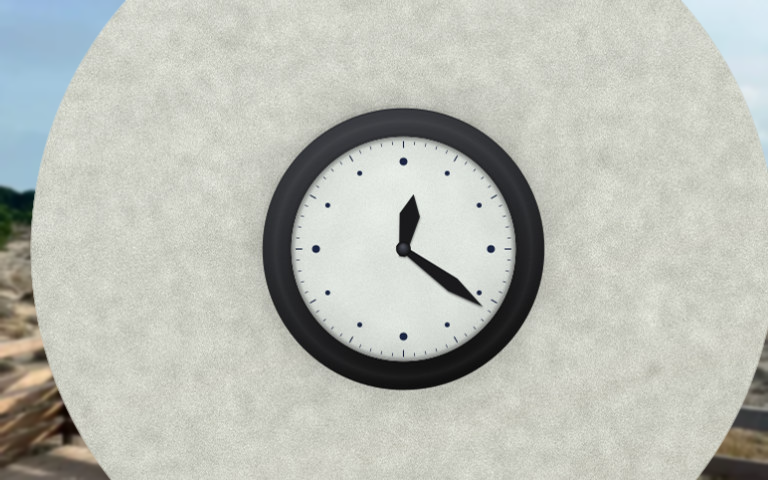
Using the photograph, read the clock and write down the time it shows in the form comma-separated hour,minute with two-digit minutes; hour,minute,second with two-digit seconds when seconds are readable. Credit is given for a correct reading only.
12,21
